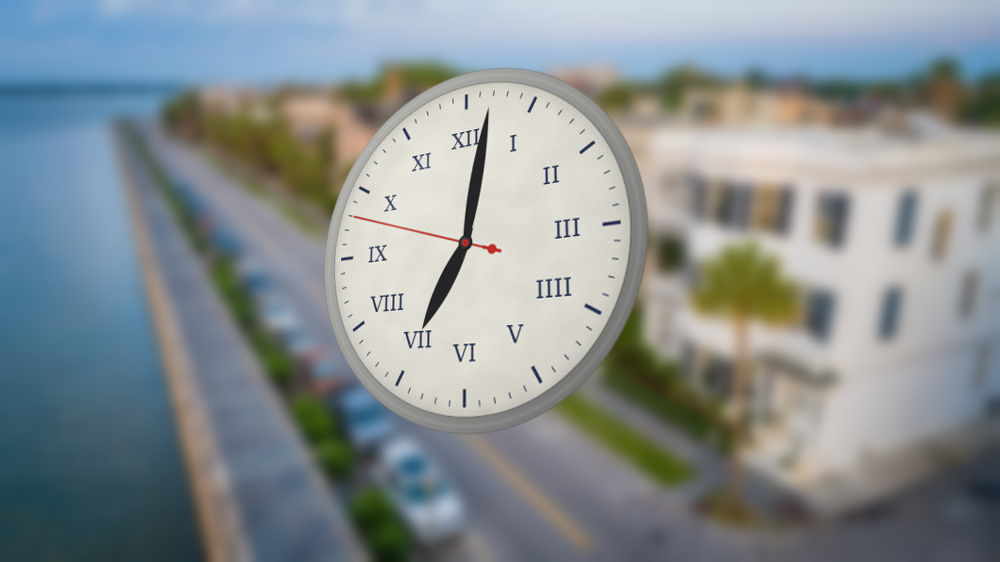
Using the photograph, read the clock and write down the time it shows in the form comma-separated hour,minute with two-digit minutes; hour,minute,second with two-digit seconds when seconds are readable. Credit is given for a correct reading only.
7,01,48
